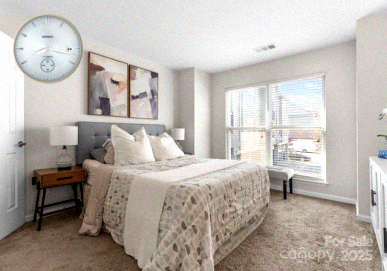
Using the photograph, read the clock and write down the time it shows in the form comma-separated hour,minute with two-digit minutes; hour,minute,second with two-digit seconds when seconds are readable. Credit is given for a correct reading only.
8,17
